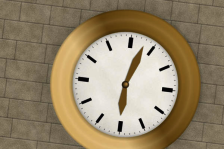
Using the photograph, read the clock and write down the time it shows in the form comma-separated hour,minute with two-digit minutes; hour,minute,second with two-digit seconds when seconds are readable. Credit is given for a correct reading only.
6,03
